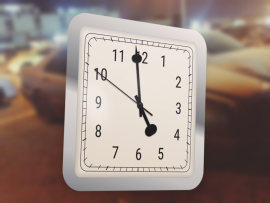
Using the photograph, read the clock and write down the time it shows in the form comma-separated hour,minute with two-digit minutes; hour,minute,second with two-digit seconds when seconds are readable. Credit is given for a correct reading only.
4,58,50
